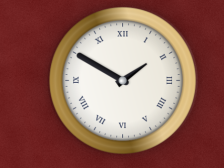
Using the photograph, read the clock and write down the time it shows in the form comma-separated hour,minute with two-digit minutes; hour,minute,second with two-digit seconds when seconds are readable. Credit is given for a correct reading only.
1,50
